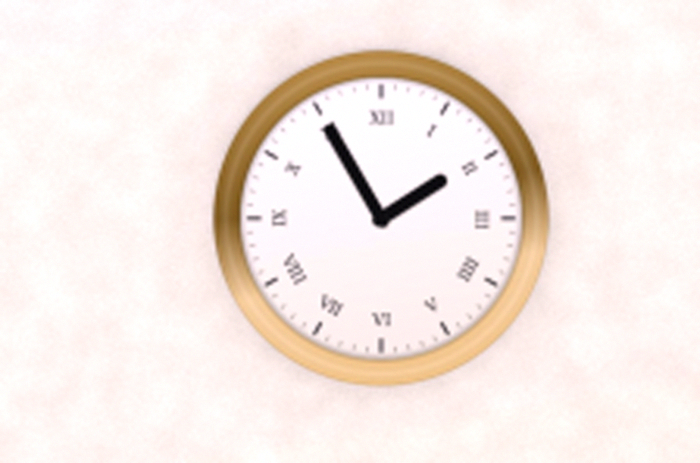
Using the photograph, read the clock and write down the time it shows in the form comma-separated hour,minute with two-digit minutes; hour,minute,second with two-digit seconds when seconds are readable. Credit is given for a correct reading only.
1,55
